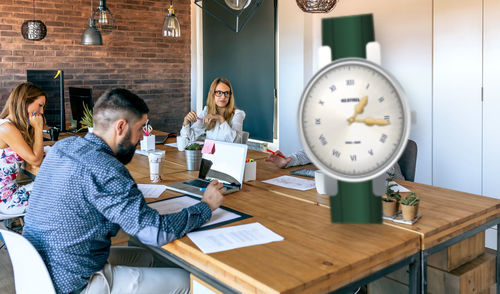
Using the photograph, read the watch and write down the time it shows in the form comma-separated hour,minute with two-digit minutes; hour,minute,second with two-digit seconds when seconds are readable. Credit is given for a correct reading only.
1,16
